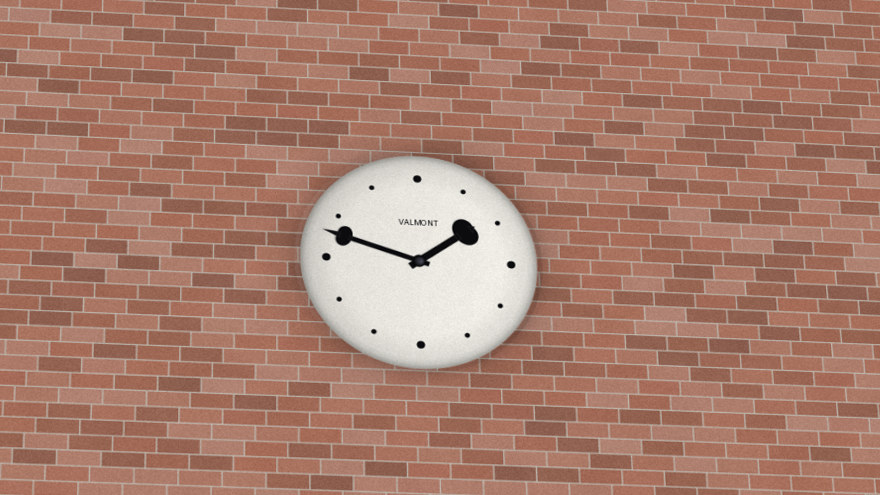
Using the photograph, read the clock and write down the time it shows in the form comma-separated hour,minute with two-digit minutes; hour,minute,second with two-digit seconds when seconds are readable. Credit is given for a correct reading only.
1,48
